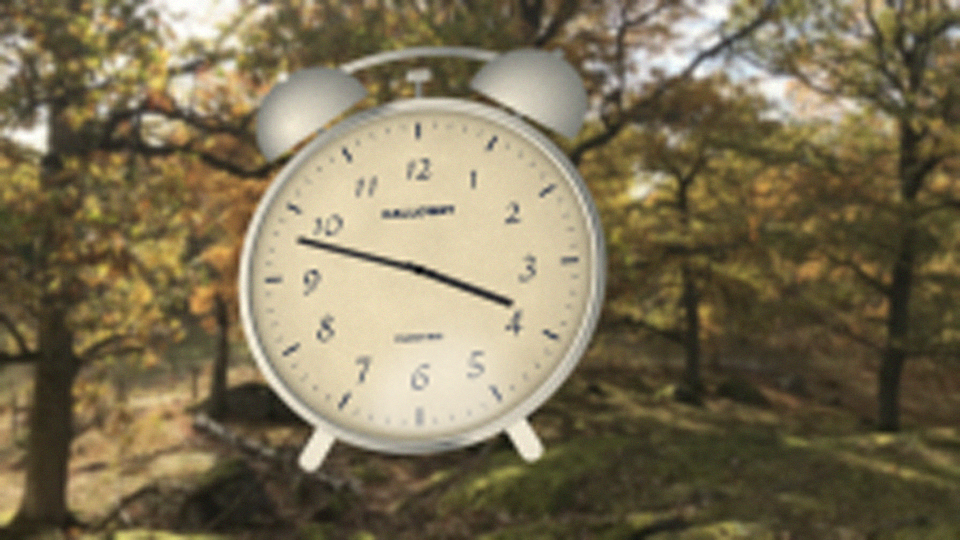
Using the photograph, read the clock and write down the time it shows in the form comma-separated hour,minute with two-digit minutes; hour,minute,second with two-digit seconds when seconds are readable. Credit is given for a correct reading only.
3,48
